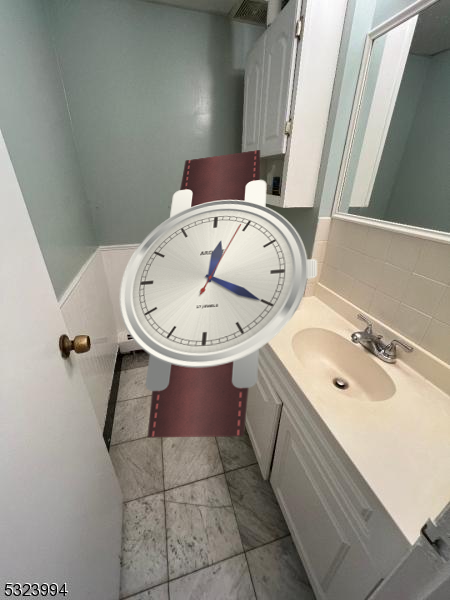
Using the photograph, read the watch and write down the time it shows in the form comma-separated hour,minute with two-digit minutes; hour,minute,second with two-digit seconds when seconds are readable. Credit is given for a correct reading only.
12,20,04
